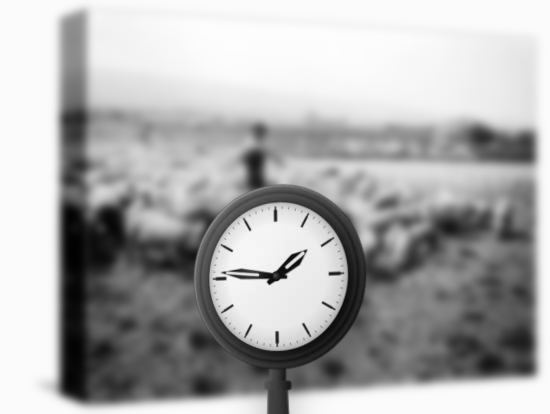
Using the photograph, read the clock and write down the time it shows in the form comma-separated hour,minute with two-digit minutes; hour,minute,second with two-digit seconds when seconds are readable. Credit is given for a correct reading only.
1,46
